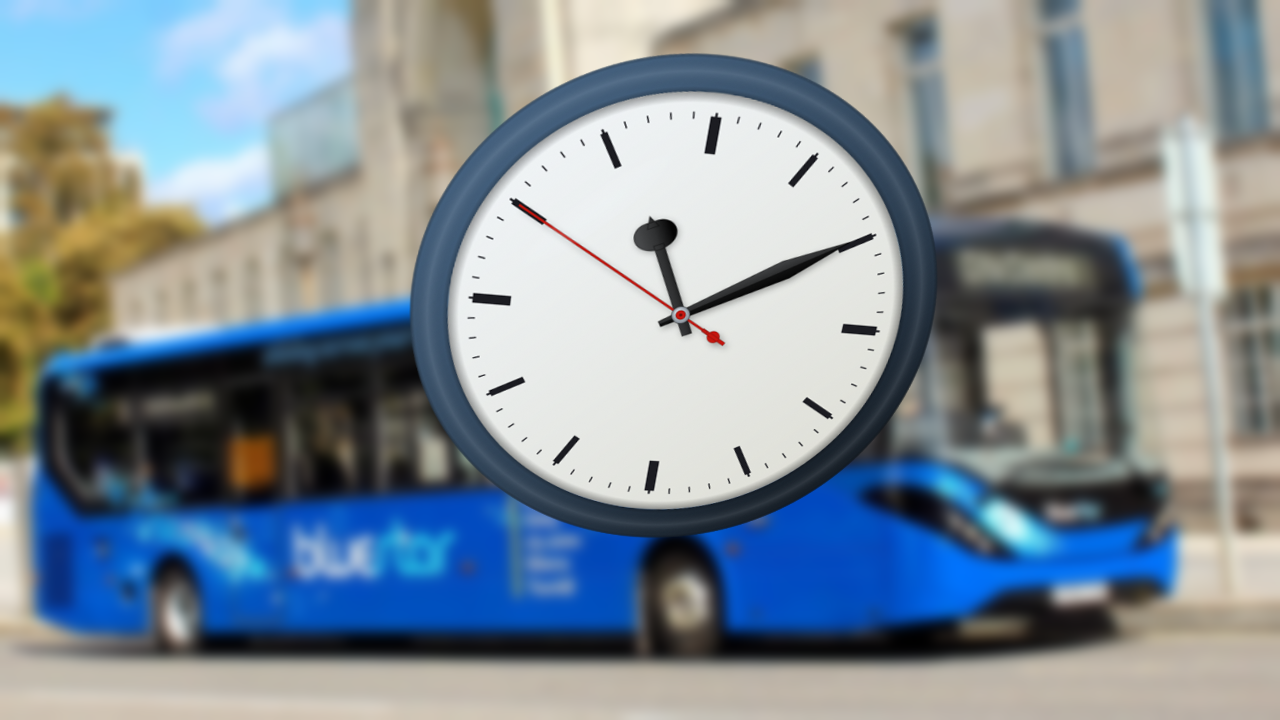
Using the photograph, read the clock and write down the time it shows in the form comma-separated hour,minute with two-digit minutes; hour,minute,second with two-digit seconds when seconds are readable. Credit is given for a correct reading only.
11,09,50
